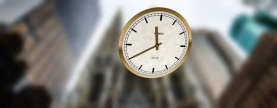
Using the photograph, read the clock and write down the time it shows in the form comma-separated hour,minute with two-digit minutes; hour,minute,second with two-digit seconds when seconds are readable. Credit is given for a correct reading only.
11,40
